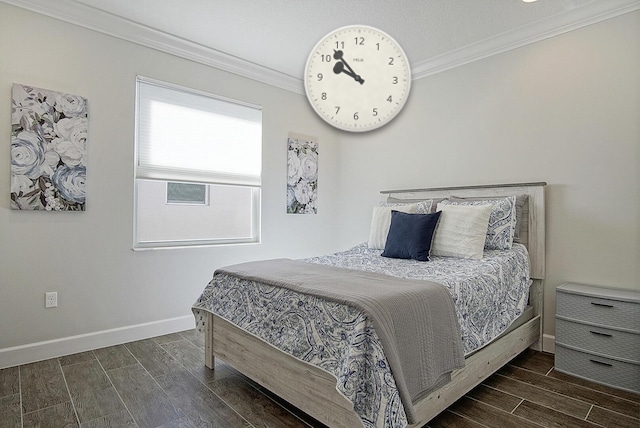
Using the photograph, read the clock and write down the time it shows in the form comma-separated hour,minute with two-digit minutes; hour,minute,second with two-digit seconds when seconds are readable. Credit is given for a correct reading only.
9,53
